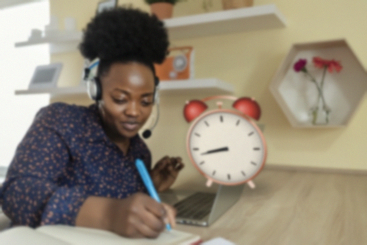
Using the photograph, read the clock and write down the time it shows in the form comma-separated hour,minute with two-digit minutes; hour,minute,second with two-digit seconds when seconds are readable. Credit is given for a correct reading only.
8,43
